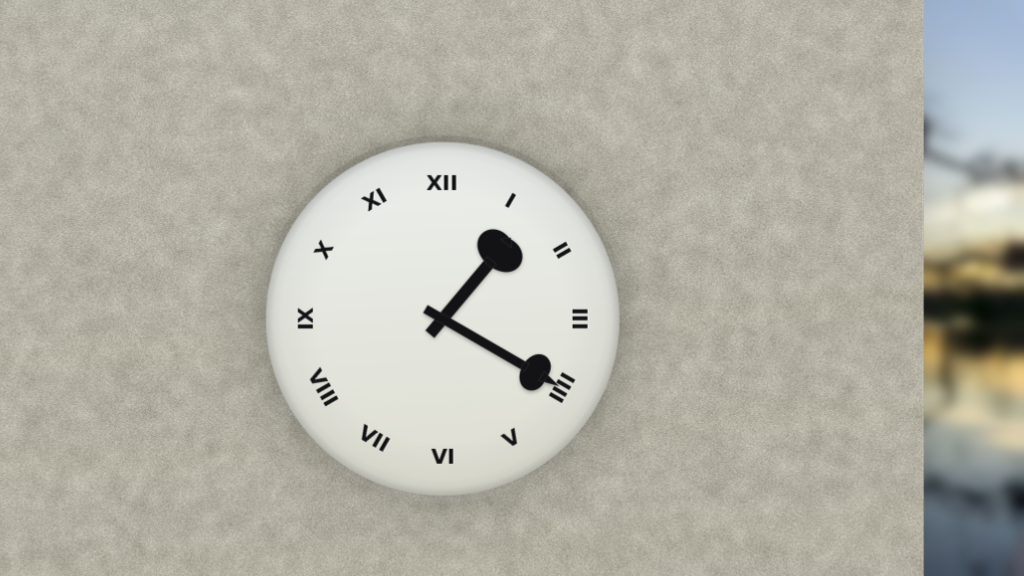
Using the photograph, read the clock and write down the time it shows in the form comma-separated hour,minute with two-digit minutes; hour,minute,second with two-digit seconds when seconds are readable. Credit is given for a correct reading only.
1,20
